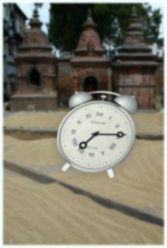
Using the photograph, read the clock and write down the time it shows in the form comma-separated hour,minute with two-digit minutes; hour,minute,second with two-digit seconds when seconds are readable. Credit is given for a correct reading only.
7,14
